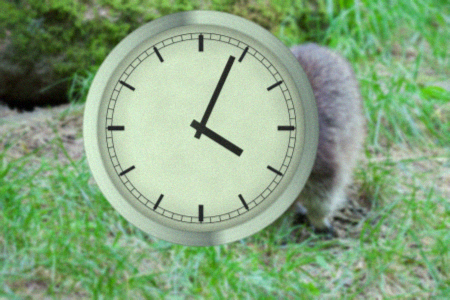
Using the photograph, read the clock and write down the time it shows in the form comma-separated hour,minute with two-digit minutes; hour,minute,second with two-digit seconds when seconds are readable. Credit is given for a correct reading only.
4,04
